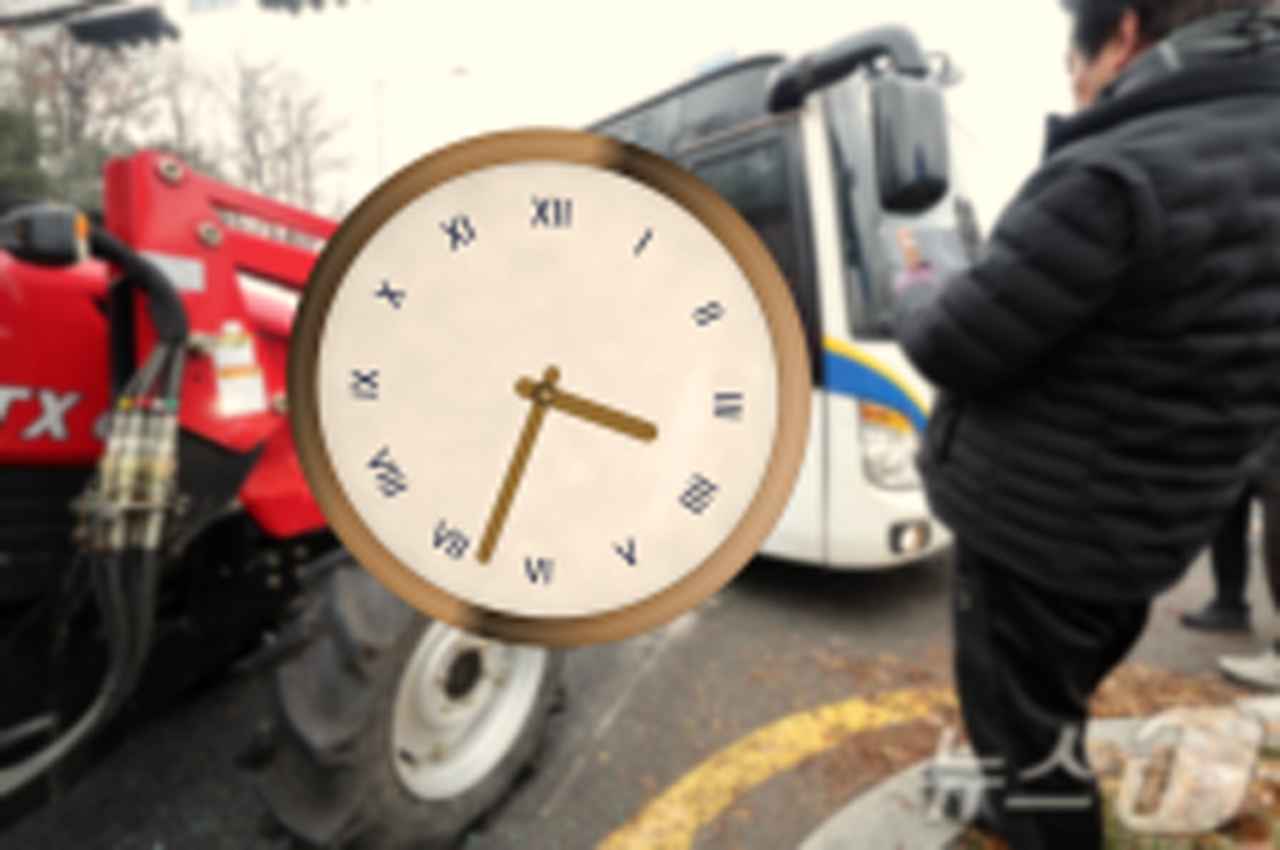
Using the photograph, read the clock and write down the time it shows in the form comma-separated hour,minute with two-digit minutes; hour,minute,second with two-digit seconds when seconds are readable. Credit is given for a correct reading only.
3,33
